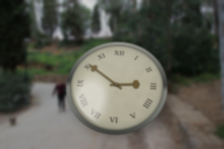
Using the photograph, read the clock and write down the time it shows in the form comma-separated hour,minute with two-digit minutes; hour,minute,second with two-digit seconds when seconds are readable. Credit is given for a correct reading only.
2,51
